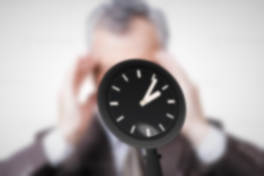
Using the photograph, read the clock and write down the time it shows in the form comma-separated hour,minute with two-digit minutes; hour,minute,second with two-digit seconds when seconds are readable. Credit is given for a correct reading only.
2,06
